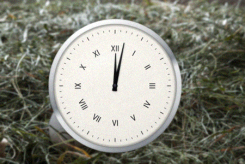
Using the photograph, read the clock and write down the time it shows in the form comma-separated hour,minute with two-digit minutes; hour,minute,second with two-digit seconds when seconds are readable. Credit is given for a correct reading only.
12,02
